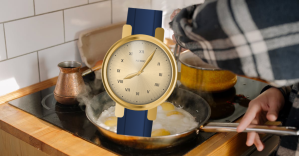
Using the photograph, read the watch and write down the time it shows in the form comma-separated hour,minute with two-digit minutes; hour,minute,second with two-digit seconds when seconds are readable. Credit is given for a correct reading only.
8,05
